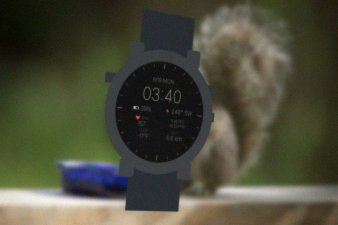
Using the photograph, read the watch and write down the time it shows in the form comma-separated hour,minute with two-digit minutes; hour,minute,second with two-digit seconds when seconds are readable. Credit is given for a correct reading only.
3,40
